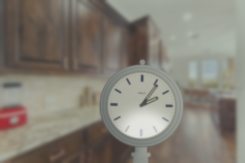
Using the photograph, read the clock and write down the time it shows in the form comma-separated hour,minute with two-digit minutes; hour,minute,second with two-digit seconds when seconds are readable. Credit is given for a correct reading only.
2,06
